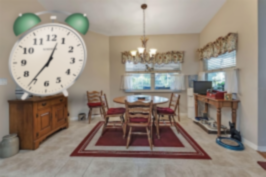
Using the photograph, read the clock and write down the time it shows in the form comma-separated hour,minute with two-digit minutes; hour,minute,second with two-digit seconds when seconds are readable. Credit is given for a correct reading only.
12,36
